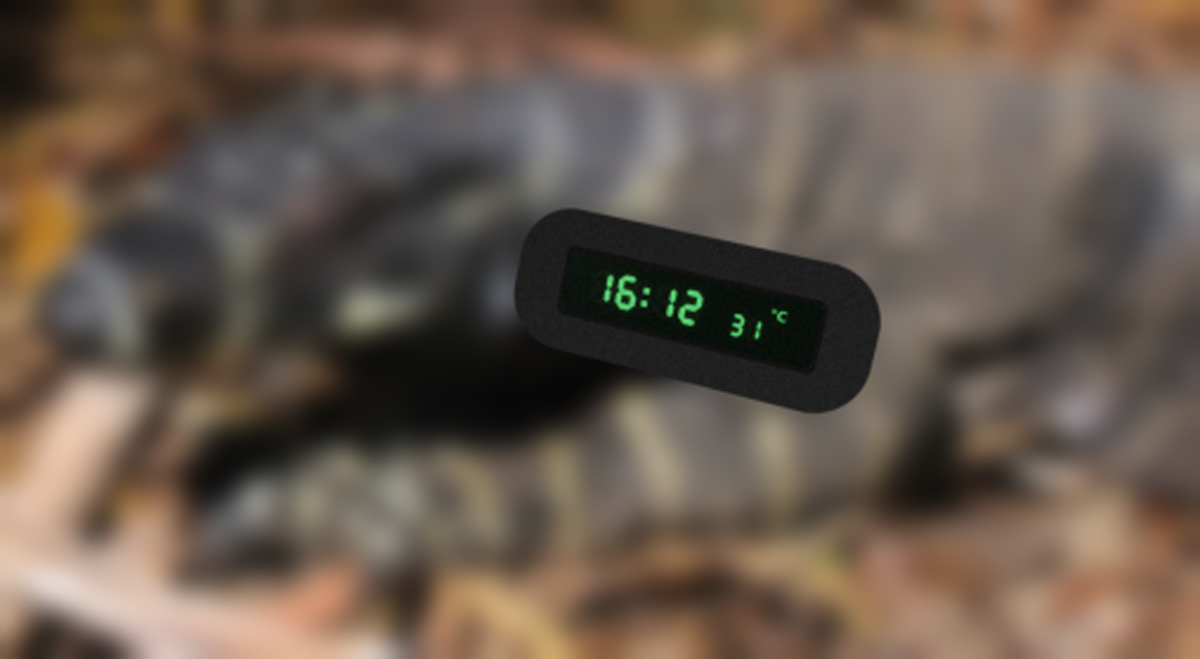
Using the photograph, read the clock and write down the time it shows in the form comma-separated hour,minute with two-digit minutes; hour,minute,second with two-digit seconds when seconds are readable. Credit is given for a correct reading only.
16,12
